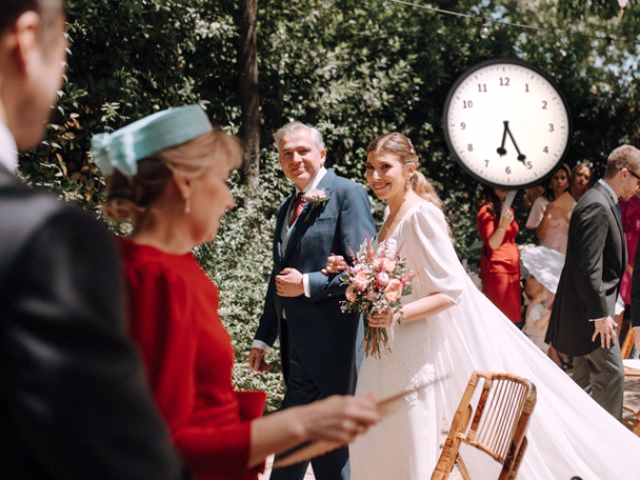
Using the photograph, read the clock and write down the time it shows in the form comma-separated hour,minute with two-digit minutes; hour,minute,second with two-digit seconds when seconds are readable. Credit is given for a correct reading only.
6,26
